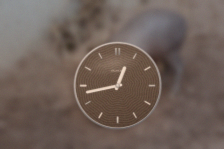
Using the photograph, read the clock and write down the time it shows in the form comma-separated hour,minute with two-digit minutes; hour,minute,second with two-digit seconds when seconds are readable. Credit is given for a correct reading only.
12,43
